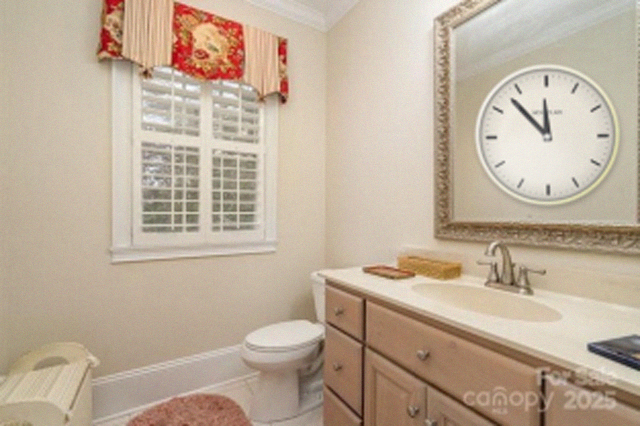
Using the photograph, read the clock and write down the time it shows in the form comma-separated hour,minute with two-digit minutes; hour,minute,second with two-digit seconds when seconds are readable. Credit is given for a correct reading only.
11,53
